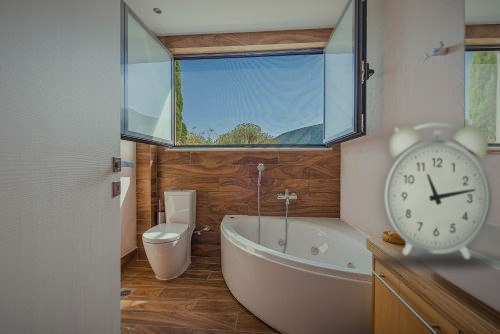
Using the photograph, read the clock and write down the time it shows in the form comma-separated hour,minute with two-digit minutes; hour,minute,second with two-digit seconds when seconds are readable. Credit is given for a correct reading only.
11,13
